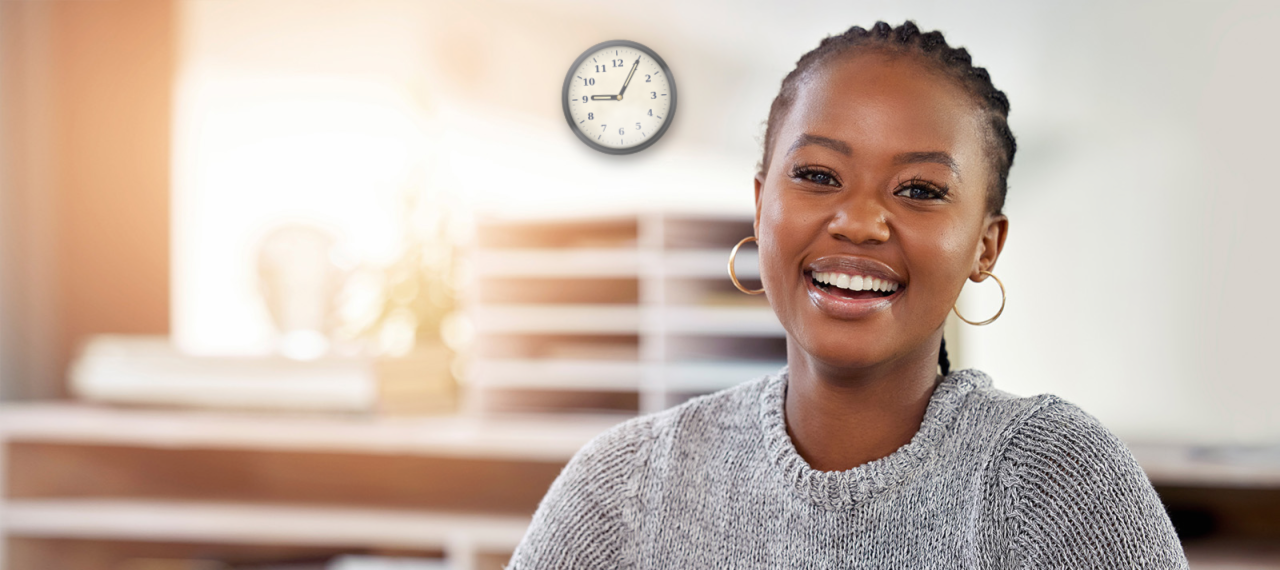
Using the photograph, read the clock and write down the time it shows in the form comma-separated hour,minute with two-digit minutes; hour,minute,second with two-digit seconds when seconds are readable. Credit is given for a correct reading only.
9,05
